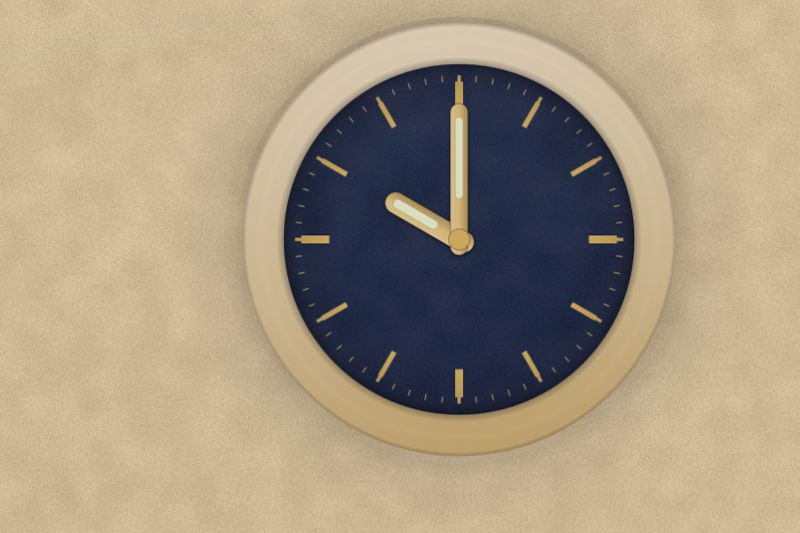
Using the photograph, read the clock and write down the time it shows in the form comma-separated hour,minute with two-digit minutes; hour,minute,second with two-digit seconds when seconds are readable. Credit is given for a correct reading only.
10,00
